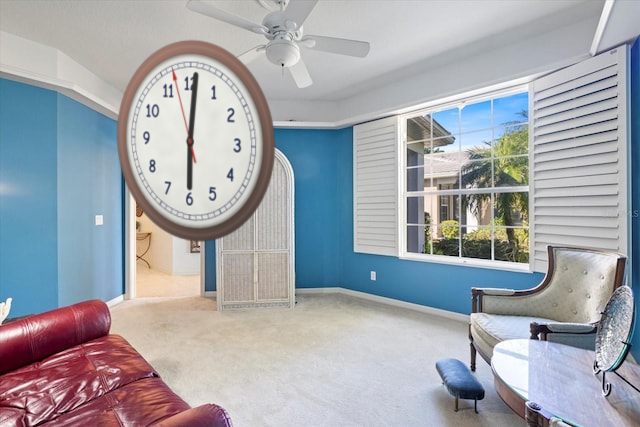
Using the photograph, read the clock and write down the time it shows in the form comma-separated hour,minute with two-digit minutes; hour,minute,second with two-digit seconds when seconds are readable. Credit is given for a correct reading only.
6,00,57
